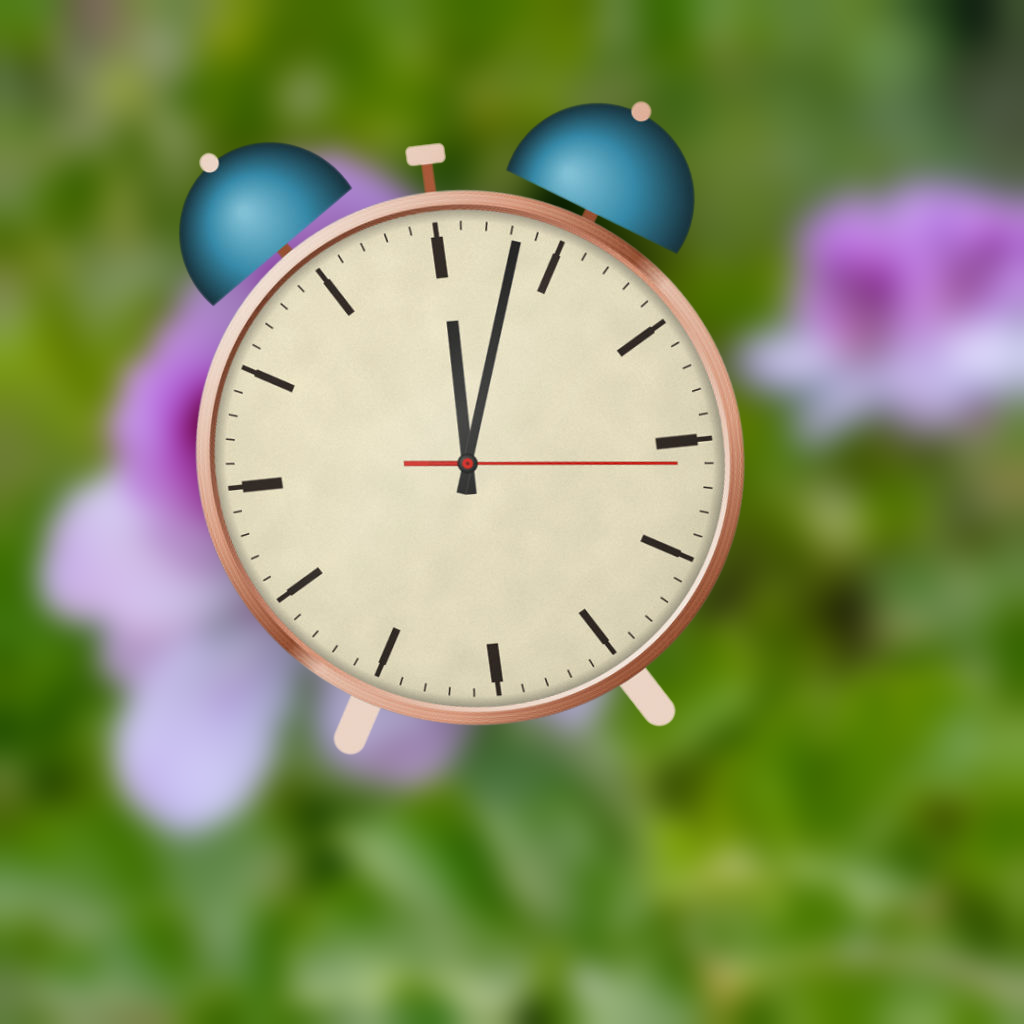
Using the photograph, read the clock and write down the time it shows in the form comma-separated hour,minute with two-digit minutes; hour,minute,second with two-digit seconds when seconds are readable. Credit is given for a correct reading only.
12,03,16
